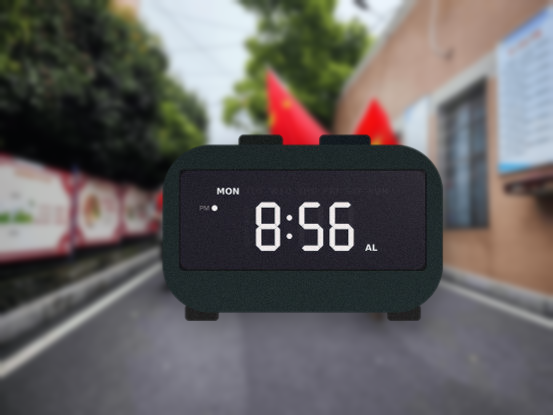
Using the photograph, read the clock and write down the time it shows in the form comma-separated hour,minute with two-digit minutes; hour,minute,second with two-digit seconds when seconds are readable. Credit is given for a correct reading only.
8,56
